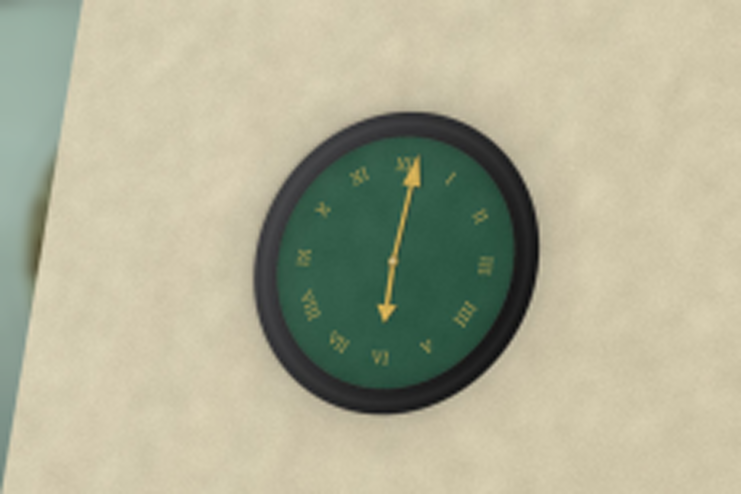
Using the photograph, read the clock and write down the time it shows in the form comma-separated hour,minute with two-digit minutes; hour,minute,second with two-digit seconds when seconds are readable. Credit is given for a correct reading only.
6,01
